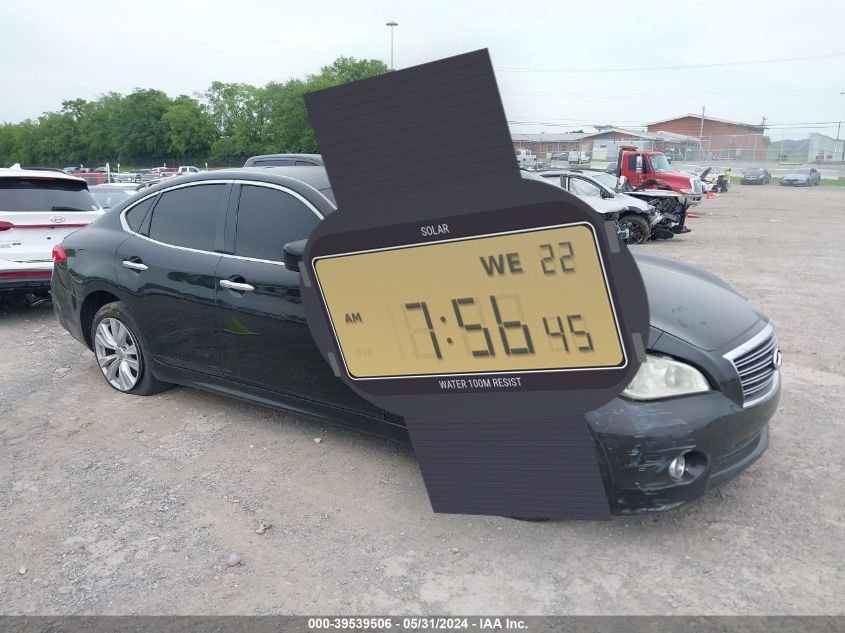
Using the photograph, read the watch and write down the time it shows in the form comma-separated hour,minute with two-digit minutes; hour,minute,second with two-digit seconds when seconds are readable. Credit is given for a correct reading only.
7,56,45
